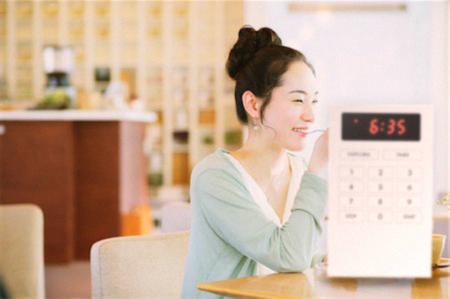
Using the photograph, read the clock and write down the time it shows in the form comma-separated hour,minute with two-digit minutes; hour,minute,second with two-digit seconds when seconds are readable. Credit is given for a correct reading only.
6,35
